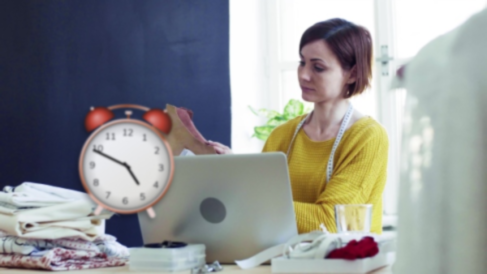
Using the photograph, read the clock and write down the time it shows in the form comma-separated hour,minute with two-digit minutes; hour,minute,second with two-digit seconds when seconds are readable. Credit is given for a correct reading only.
4,49
